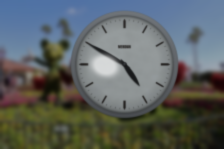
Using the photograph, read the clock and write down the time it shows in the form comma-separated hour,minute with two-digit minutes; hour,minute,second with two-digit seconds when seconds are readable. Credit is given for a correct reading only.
4,50
